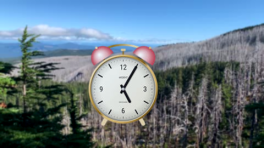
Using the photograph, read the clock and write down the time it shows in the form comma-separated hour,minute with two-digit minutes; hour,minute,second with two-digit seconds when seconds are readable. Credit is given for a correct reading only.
5,05
